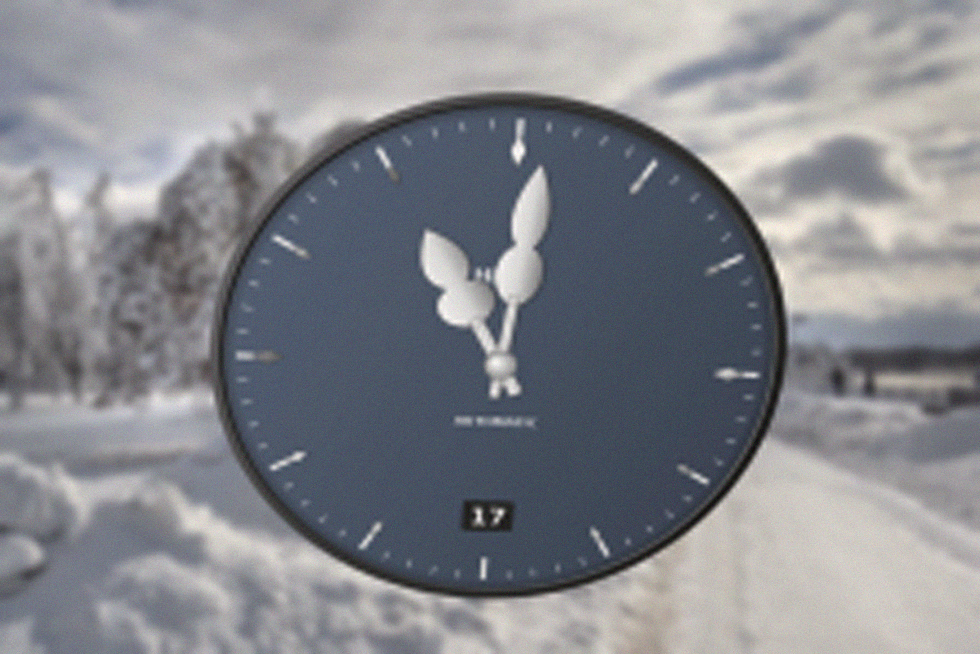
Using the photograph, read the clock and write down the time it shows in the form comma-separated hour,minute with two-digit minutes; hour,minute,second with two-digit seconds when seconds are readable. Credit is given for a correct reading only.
11,01
